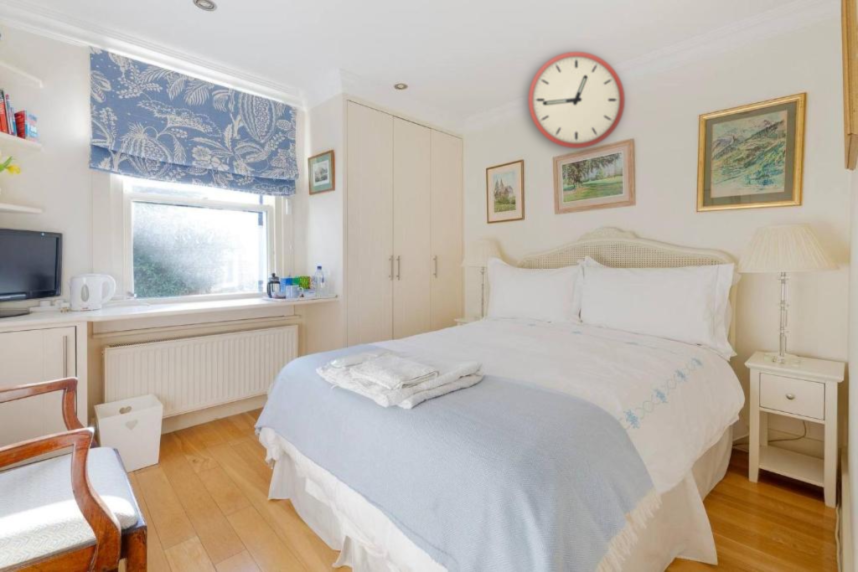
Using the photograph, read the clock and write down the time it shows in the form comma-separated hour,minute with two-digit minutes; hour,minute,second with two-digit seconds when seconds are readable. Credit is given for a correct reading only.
12,44
